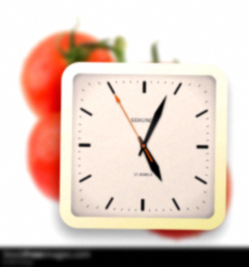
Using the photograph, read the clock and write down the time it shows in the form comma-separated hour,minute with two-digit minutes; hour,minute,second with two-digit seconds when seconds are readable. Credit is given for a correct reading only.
5,03,55
